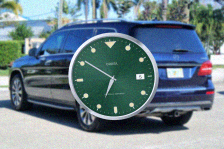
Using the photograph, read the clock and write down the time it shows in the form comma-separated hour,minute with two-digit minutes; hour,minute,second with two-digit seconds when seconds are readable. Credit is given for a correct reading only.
6,51
